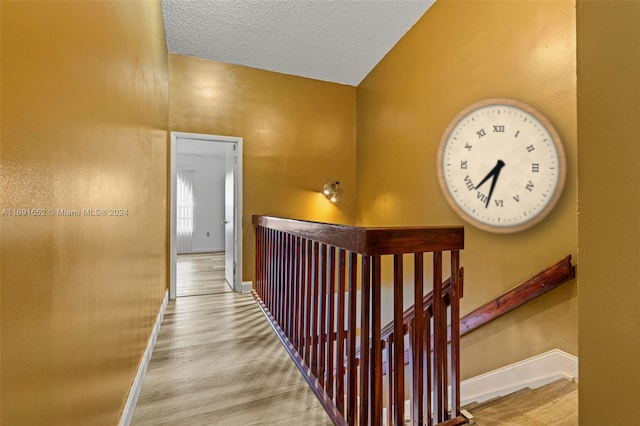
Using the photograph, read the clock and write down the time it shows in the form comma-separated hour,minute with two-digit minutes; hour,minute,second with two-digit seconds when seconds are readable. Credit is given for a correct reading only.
7,33
